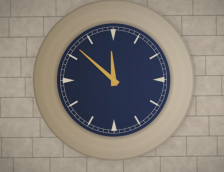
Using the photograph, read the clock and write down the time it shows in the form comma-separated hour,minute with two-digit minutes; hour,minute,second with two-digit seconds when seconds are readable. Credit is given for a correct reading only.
11,52
